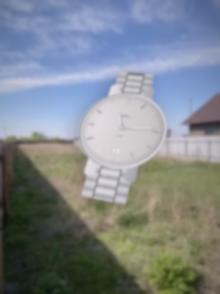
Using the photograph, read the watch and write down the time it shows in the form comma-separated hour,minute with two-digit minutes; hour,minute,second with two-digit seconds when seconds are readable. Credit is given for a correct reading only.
11,14
